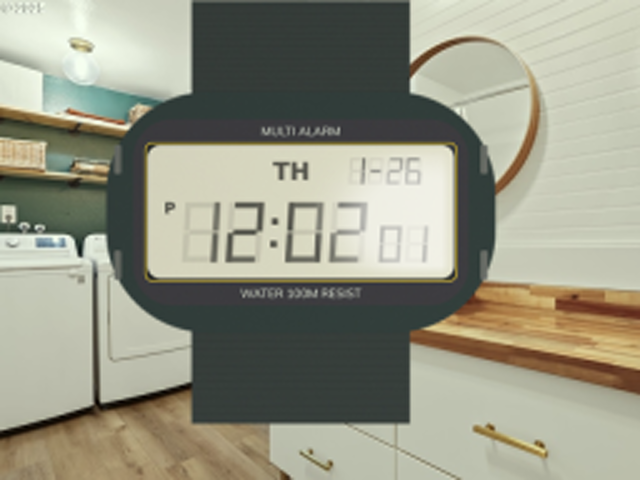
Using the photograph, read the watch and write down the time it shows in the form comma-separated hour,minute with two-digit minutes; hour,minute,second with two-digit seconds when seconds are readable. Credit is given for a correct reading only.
12,02,01
